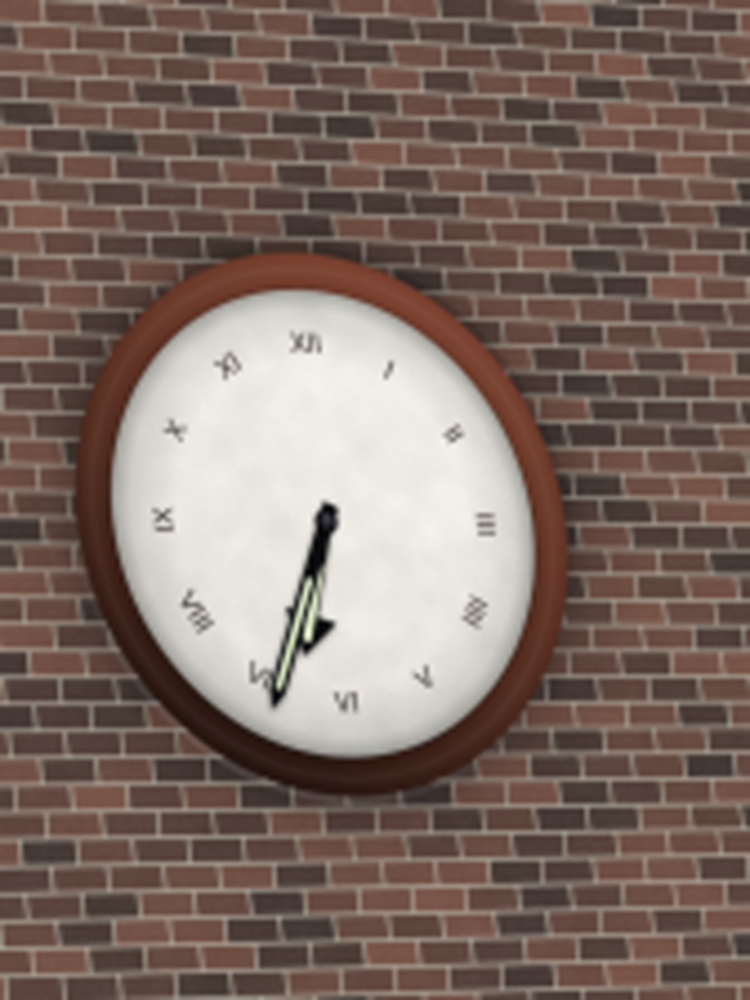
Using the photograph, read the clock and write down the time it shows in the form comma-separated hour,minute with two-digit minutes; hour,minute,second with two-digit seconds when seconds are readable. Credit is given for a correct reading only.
6,34
